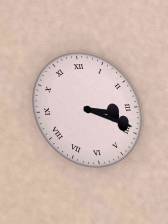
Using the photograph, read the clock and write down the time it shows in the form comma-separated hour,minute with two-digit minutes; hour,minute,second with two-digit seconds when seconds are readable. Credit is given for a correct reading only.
3,19
